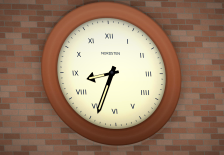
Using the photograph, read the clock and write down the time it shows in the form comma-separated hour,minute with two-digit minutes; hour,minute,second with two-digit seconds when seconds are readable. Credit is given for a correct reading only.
8,34
